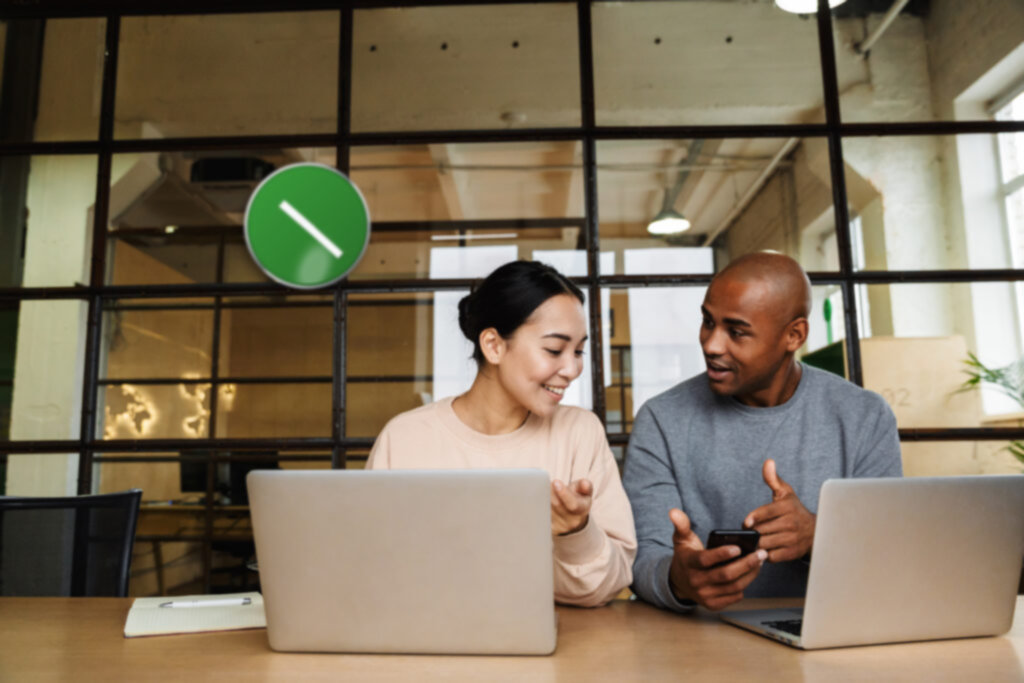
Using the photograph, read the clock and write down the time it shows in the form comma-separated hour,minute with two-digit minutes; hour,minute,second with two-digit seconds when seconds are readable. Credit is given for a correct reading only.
10,22
